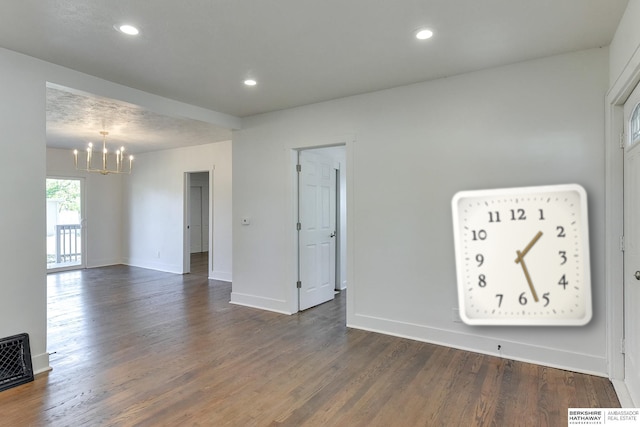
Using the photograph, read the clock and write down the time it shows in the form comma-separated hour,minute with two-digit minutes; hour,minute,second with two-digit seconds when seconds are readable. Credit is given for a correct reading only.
1,27
